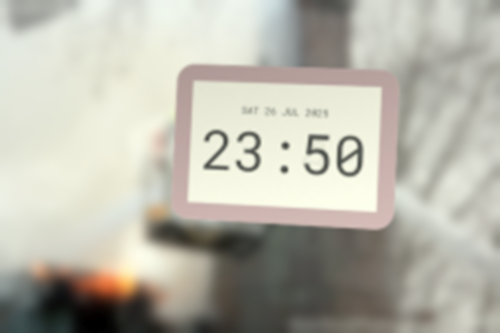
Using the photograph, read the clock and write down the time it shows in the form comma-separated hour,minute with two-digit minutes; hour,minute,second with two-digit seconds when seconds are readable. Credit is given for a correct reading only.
23,50
